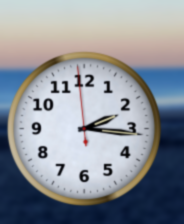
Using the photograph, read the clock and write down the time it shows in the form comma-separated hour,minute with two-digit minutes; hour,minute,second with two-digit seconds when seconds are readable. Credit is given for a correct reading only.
2,15,59
